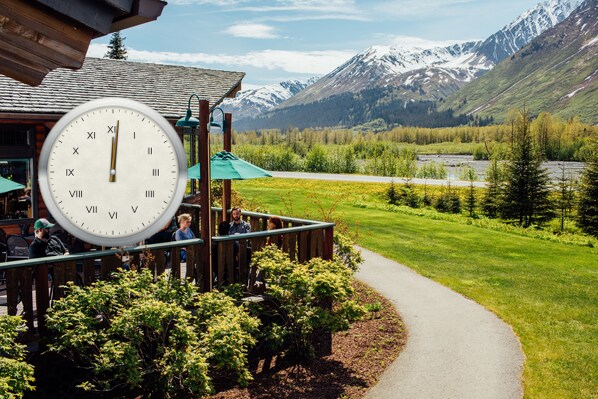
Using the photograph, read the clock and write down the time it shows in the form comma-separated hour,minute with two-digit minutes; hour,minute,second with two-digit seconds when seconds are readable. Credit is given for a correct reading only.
12,01
